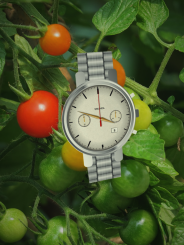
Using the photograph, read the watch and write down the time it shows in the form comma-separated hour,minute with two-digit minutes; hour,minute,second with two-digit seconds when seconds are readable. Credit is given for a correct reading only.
3,49
